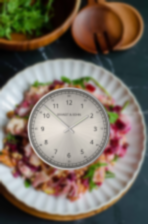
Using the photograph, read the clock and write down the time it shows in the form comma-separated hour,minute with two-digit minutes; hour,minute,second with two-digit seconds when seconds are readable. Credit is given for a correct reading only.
1,52
